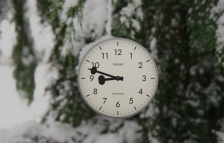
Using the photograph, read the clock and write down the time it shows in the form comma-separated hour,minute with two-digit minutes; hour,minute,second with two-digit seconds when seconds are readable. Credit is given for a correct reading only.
8,48
